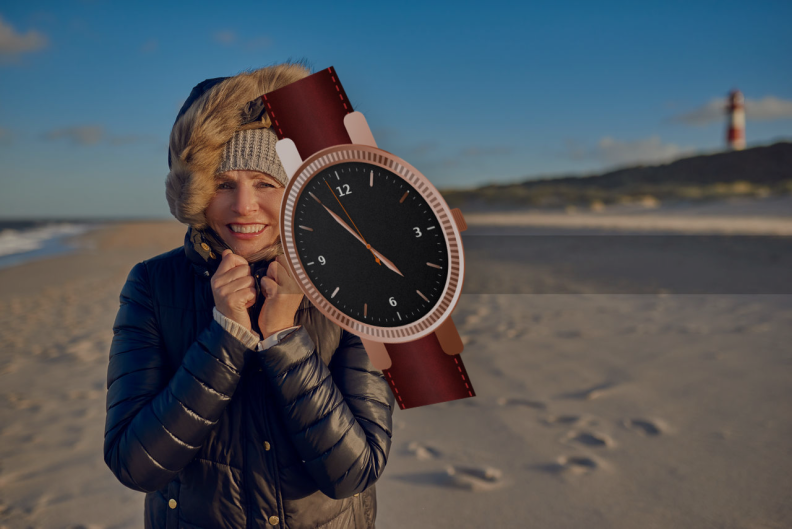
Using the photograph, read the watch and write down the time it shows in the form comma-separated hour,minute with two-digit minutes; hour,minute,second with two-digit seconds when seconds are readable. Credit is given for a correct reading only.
4,54,58
